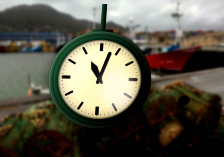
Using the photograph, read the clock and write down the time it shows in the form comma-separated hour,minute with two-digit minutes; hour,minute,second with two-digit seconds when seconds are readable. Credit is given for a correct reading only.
11,03
